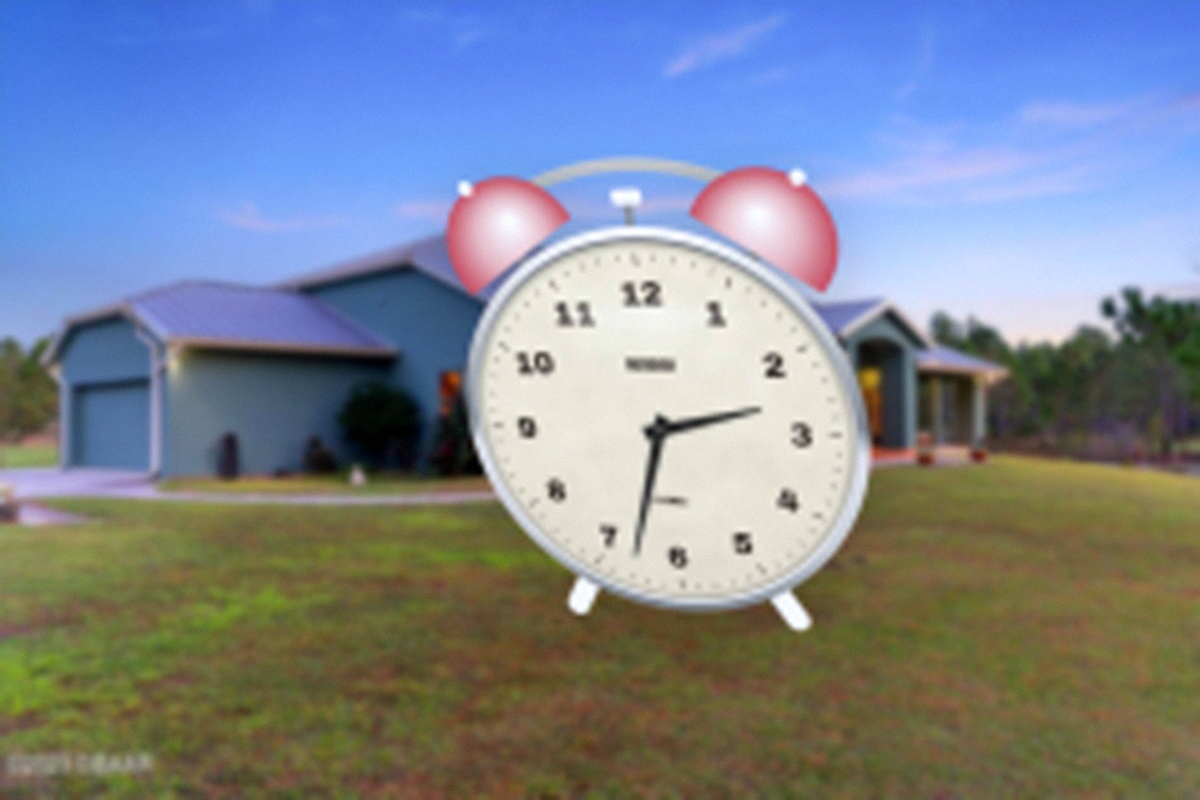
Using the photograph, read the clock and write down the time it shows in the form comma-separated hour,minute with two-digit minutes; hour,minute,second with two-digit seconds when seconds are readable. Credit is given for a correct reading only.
2,33
